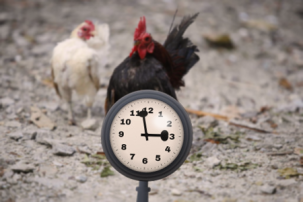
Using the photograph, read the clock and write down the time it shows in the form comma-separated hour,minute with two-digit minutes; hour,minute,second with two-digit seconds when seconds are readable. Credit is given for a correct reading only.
2,58
